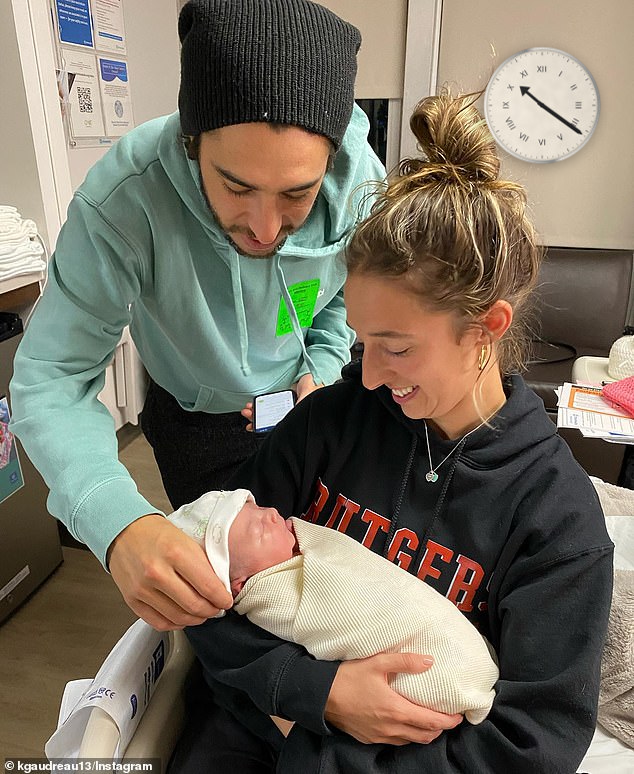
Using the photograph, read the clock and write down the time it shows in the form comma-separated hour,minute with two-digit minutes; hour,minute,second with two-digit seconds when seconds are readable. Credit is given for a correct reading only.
10,21
